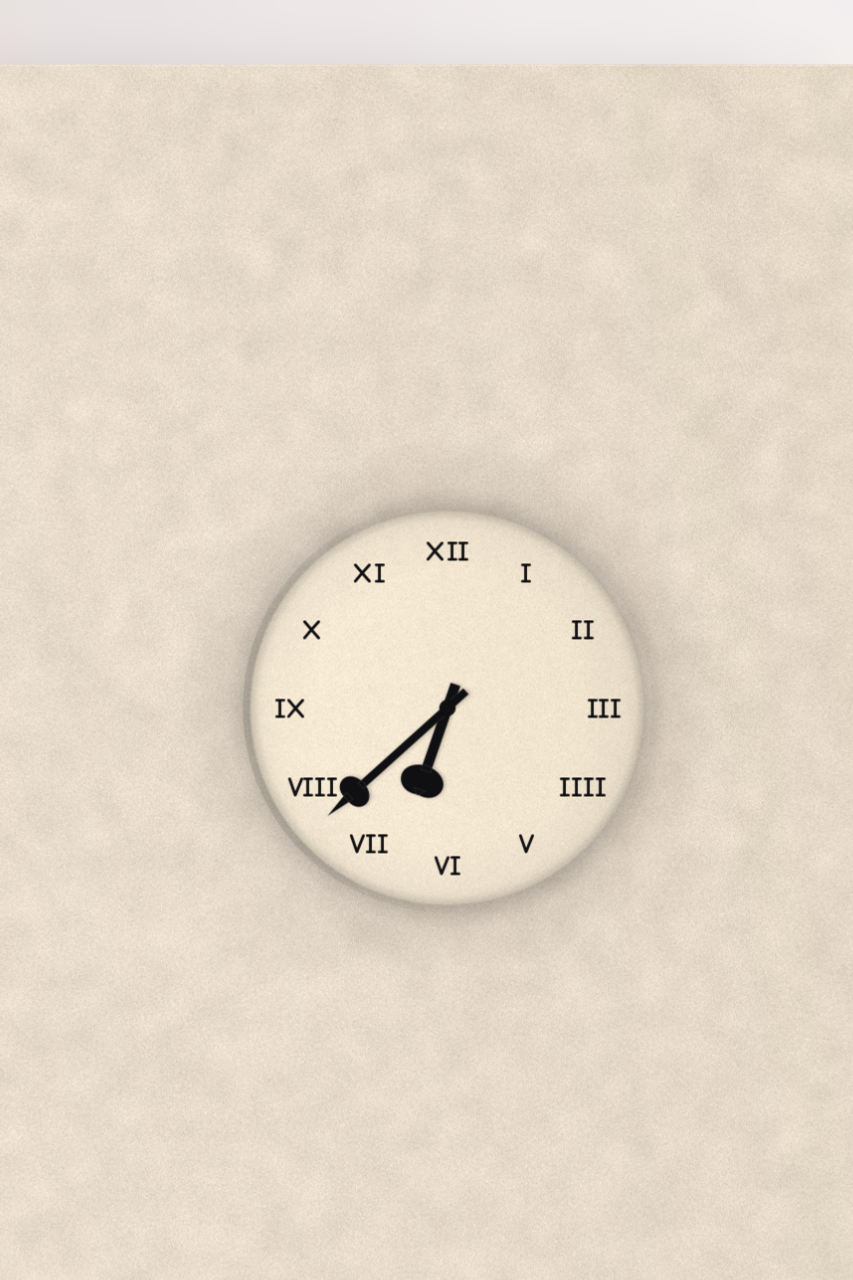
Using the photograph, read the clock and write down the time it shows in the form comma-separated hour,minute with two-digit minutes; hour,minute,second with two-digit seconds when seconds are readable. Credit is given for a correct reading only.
6,38
